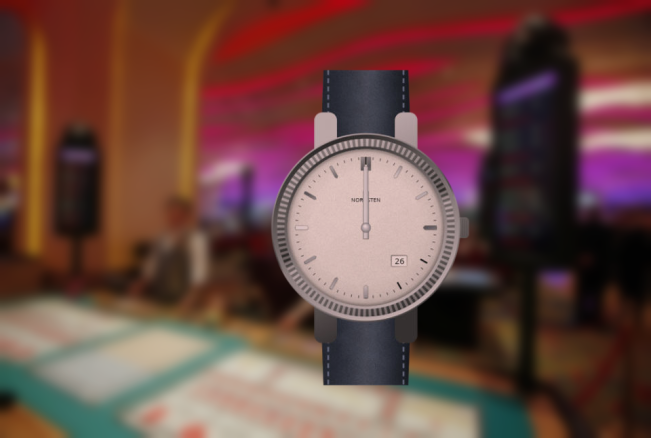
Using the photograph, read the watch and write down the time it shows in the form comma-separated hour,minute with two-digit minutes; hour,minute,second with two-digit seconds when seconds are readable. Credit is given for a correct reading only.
12,00
